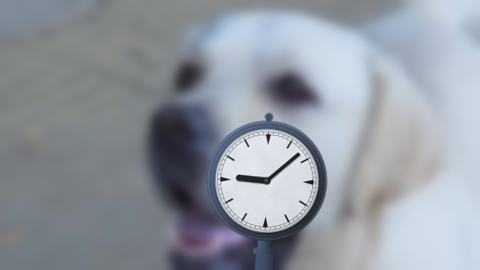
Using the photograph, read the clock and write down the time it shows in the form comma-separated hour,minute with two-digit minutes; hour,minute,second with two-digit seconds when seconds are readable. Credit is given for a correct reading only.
9,08
